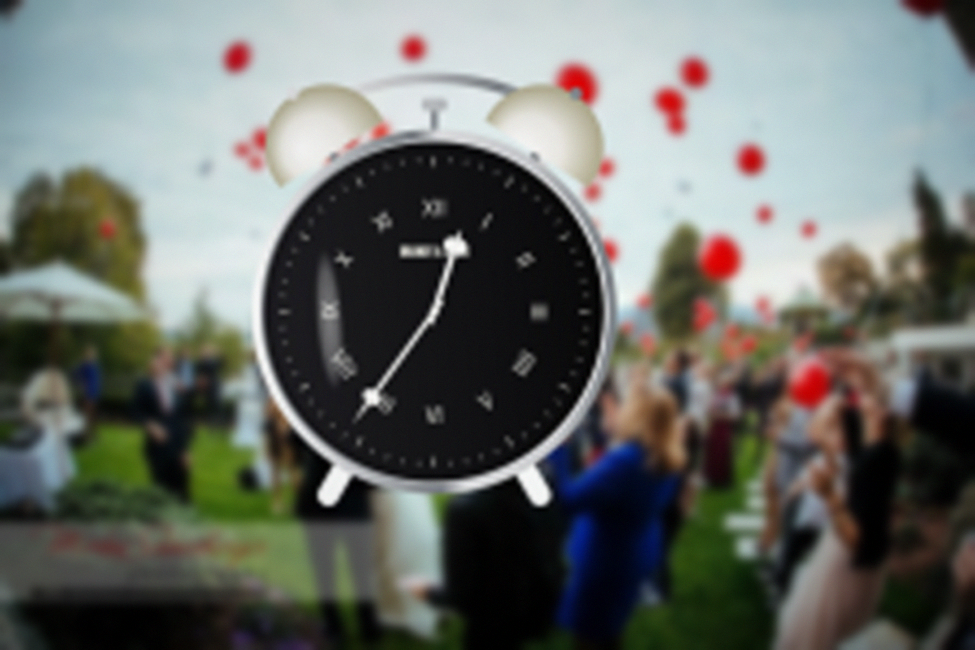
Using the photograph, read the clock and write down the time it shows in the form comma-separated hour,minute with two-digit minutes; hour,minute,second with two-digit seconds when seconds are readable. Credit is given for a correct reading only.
12,36
